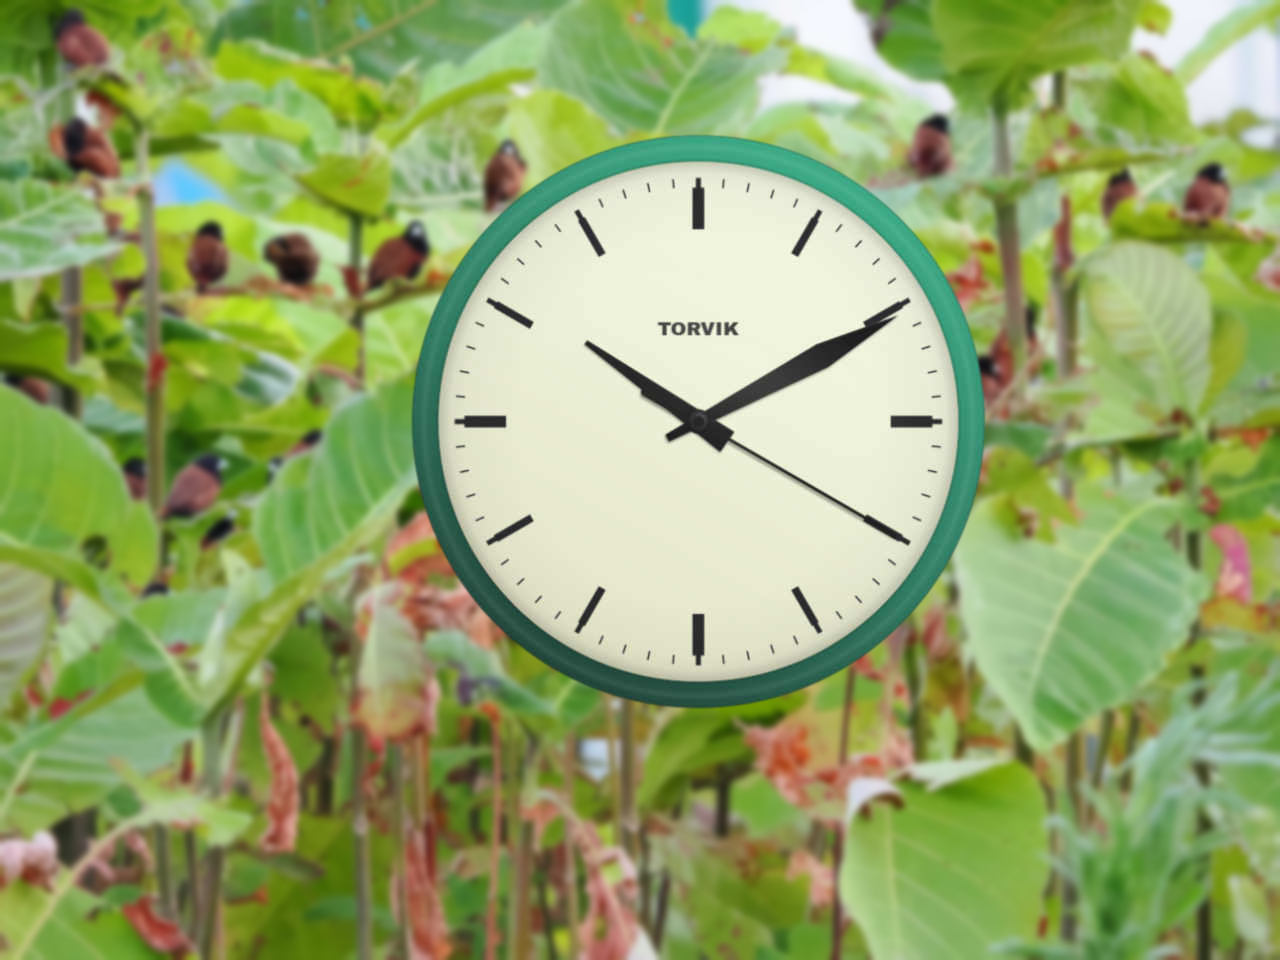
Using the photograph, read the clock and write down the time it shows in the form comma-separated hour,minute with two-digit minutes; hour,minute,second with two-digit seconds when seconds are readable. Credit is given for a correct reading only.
10,10,20
